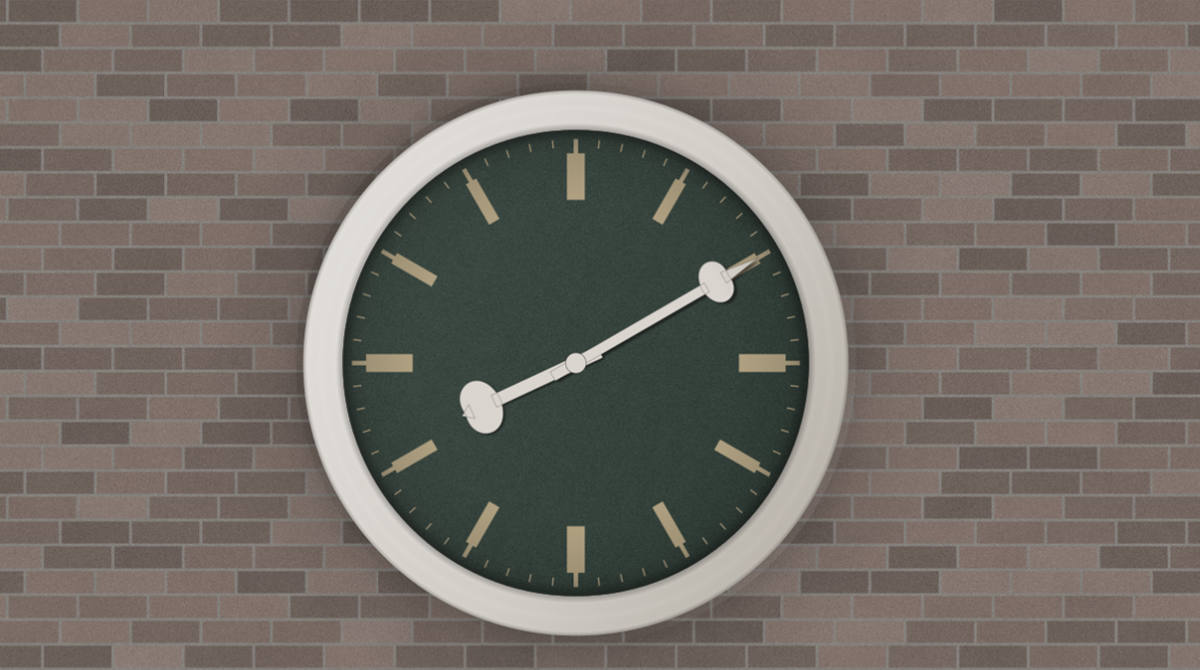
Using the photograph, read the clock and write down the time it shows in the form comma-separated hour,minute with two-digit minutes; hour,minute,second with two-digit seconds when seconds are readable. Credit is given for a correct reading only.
8,10
